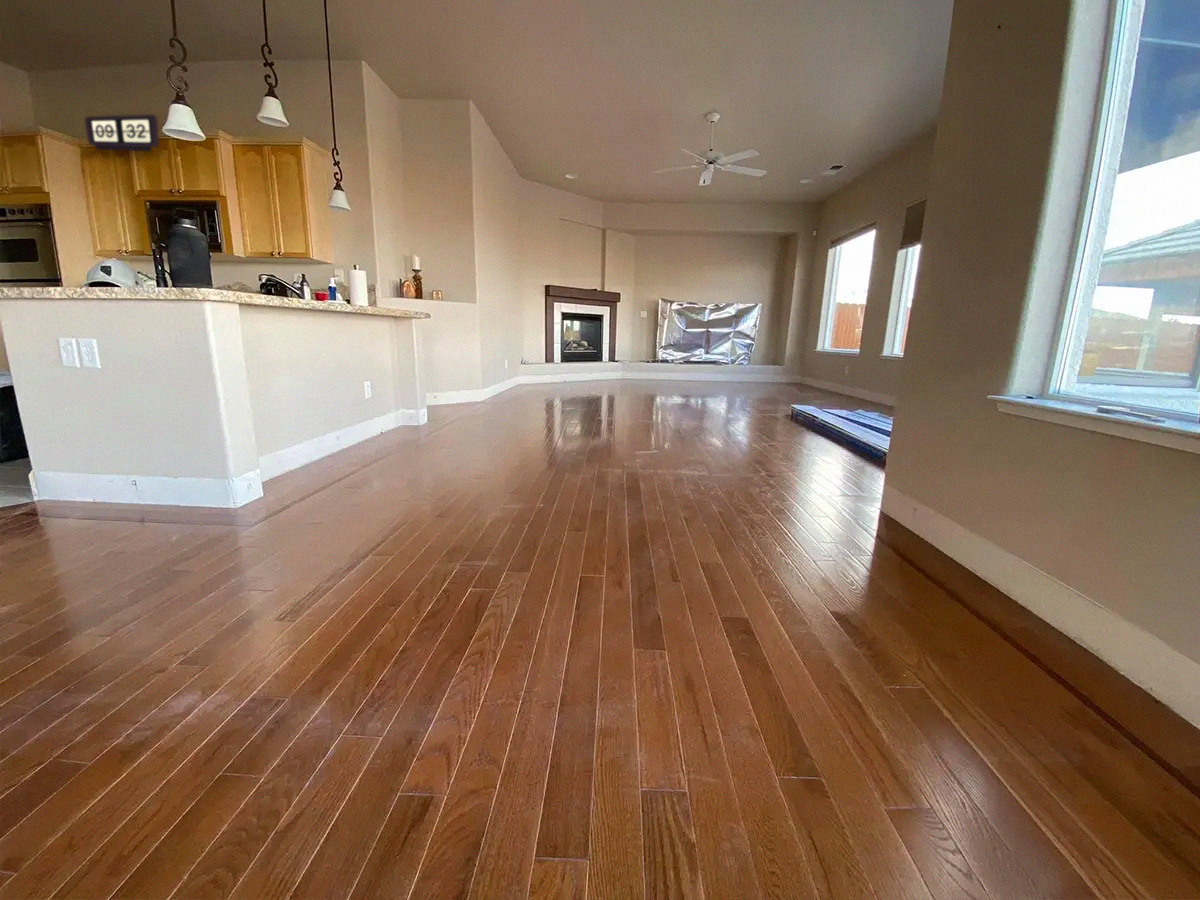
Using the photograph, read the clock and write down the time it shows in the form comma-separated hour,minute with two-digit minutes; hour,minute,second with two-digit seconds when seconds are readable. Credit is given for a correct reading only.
9,32
